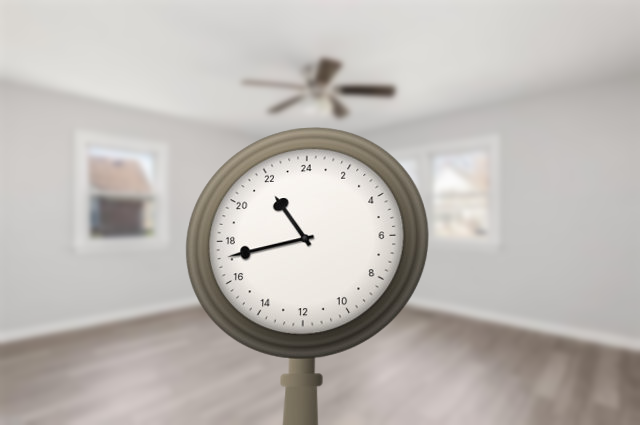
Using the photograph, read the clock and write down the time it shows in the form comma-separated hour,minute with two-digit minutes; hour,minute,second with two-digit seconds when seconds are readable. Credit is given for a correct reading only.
21,43
